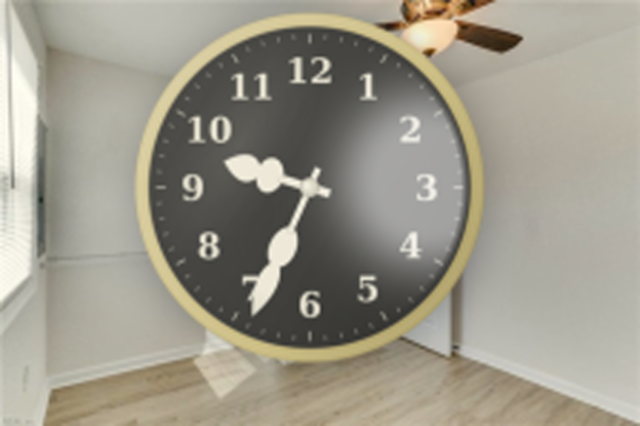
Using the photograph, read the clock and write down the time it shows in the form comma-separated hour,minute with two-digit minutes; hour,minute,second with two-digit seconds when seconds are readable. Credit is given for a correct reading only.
9,34
